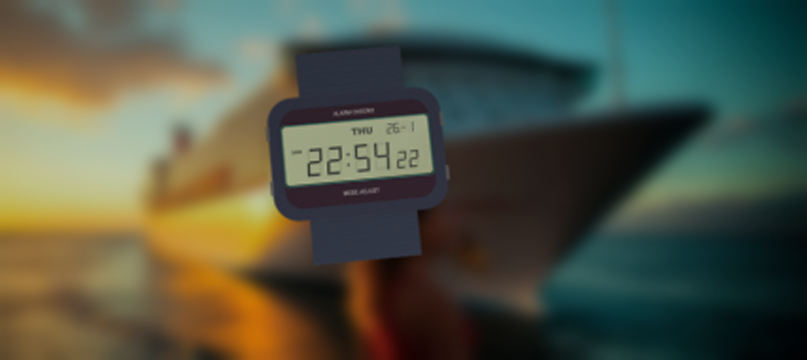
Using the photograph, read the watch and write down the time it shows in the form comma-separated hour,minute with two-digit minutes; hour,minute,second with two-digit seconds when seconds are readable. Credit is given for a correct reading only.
22,54,22
